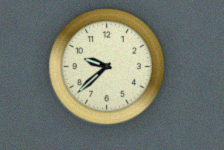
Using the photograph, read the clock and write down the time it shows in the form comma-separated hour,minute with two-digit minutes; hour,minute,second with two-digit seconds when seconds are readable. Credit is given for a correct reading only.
9,38
